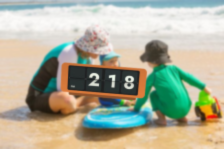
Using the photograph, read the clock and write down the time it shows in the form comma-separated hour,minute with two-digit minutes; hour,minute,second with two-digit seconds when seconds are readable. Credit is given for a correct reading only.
2,18
